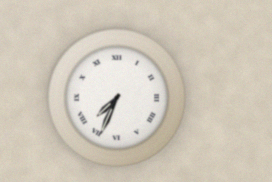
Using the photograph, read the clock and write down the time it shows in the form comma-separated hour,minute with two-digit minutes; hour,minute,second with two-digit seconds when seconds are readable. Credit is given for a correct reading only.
7,34
